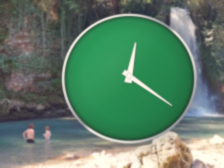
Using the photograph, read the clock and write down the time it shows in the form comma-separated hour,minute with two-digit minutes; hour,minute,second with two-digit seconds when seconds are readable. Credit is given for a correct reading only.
12,21
